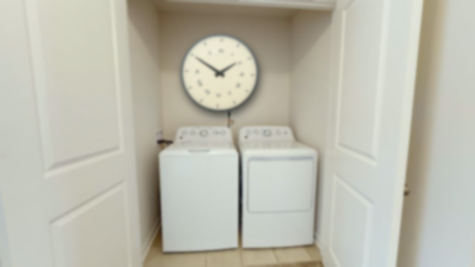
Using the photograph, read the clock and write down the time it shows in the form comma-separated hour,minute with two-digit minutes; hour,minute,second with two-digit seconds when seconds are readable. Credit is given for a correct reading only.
1,50
